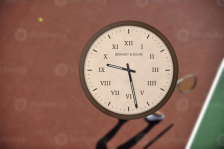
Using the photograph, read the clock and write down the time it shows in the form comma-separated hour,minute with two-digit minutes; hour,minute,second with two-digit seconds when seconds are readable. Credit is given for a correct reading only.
9,28
